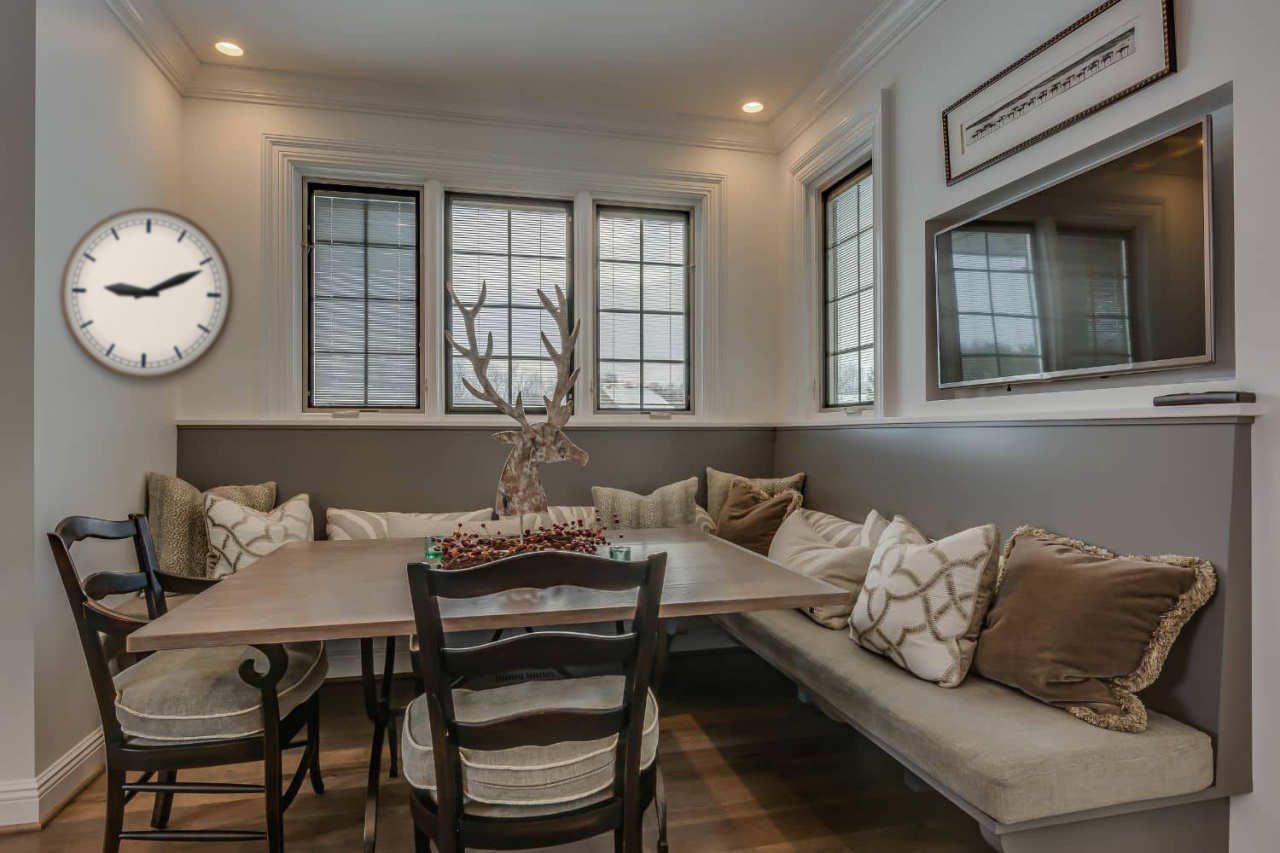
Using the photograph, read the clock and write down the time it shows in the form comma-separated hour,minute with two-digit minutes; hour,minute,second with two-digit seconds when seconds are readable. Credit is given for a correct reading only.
9,11
